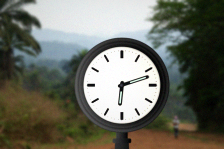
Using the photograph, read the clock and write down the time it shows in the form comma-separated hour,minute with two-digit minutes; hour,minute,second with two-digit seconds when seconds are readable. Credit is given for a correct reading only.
6,12
